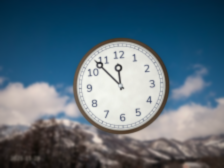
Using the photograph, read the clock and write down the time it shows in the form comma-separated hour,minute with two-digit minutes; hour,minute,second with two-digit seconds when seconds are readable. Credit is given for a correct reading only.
11,53
